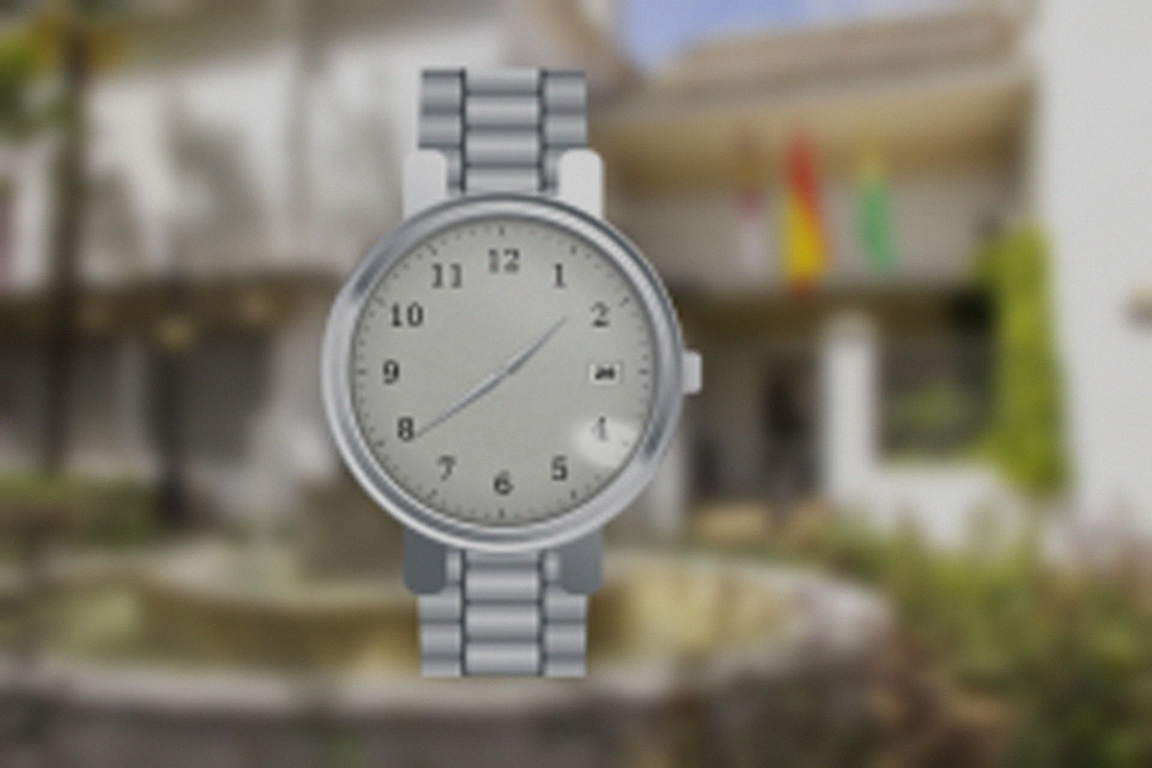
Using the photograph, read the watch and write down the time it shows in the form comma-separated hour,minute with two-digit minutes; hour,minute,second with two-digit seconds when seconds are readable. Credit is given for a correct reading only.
1,39
